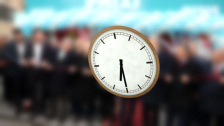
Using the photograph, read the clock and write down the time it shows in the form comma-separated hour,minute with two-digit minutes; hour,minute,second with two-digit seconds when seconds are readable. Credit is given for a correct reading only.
6,30
